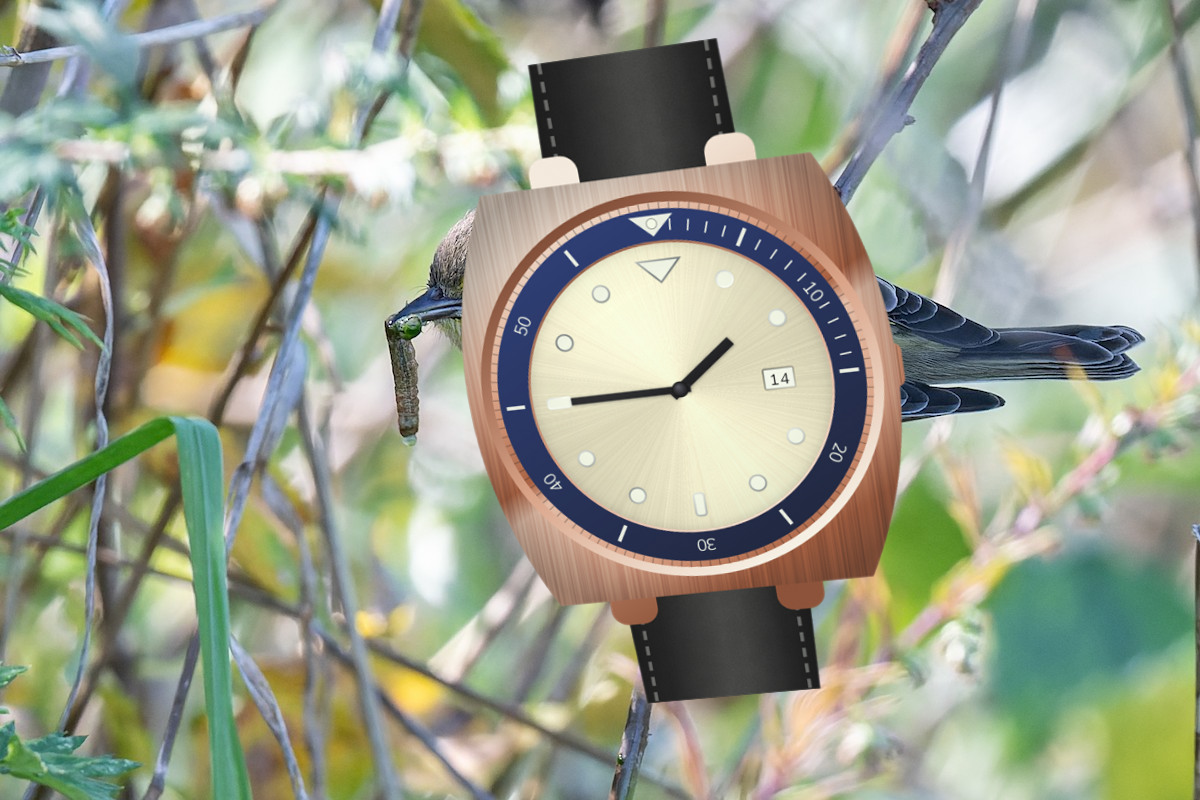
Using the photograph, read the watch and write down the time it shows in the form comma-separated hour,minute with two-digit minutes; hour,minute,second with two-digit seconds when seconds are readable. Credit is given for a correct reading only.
1,45
